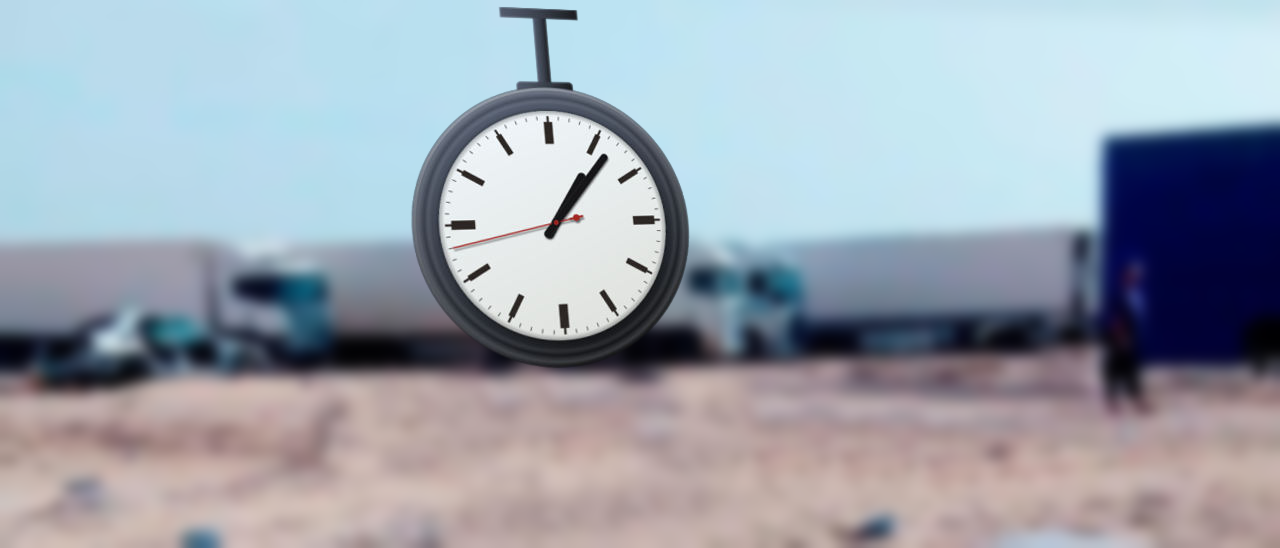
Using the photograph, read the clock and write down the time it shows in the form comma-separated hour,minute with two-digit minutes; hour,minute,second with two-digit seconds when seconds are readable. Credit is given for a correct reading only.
1,06,43
